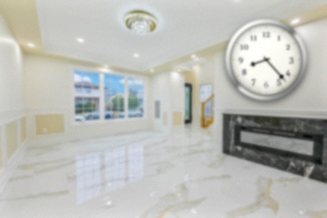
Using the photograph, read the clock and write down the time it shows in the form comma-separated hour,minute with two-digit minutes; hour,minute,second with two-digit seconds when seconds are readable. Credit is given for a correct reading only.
8,23
